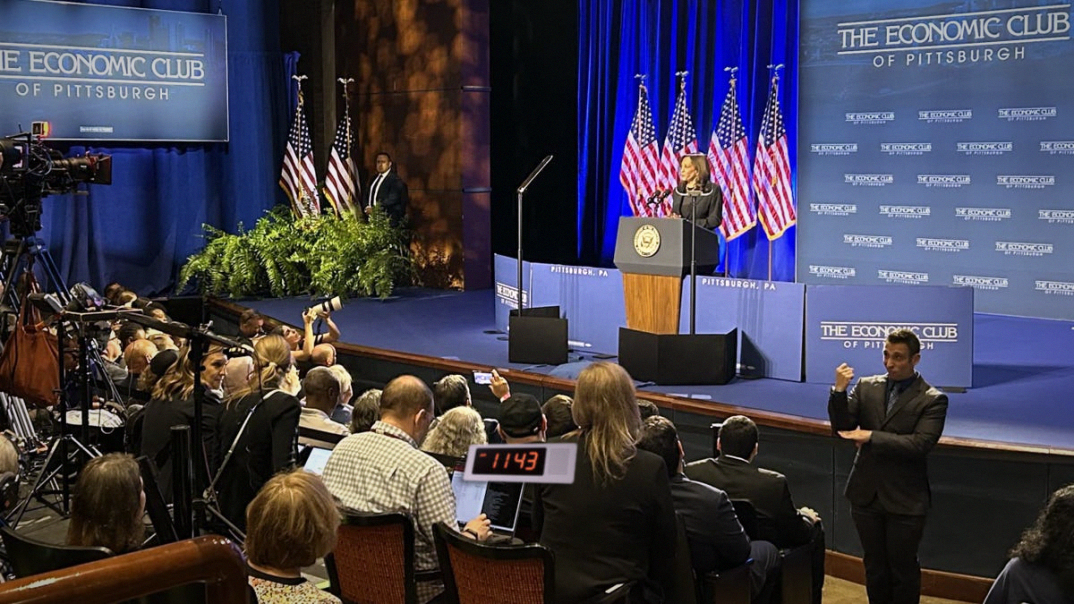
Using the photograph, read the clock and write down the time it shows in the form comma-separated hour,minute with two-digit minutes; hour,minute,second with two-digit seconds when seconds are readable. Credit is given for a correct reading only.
11,43
